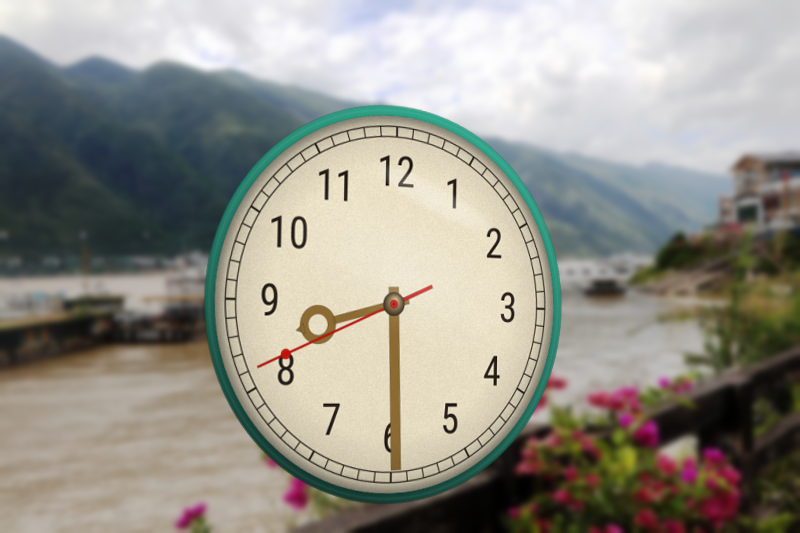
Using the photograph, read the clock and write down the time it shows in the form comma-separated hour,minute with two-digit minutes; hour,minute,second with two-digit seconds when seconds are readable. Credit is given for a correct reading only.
8,29,41
